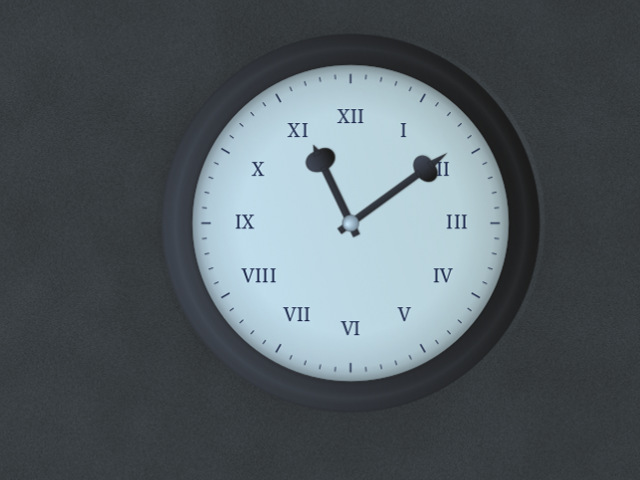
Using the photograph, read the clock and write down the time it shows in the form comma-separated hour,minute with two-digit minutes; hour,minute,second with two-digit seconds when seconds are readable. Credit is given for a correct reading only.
11,09
